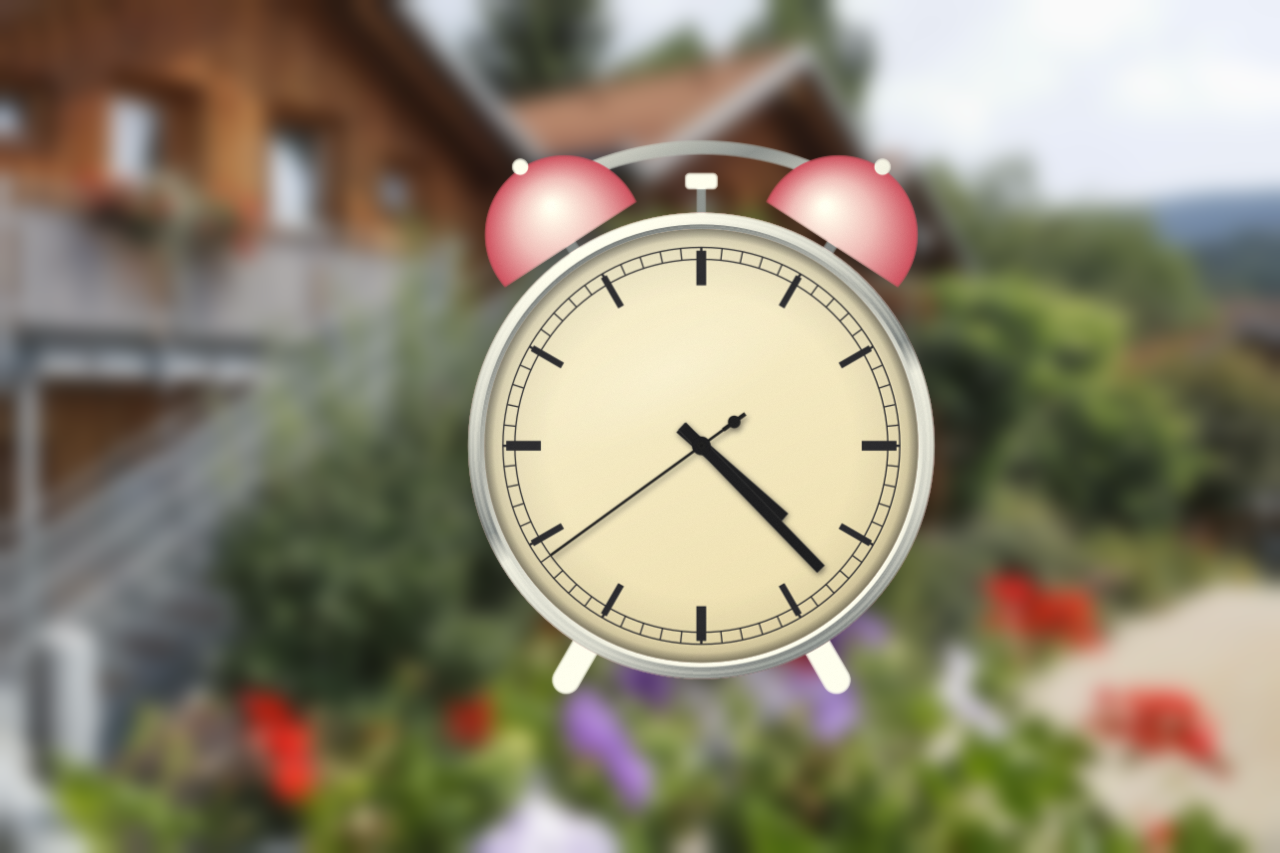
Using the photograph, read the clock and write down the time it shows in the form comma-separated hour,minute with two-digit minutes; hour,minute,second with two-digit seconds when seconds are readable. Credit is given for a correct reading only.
4,22,39
